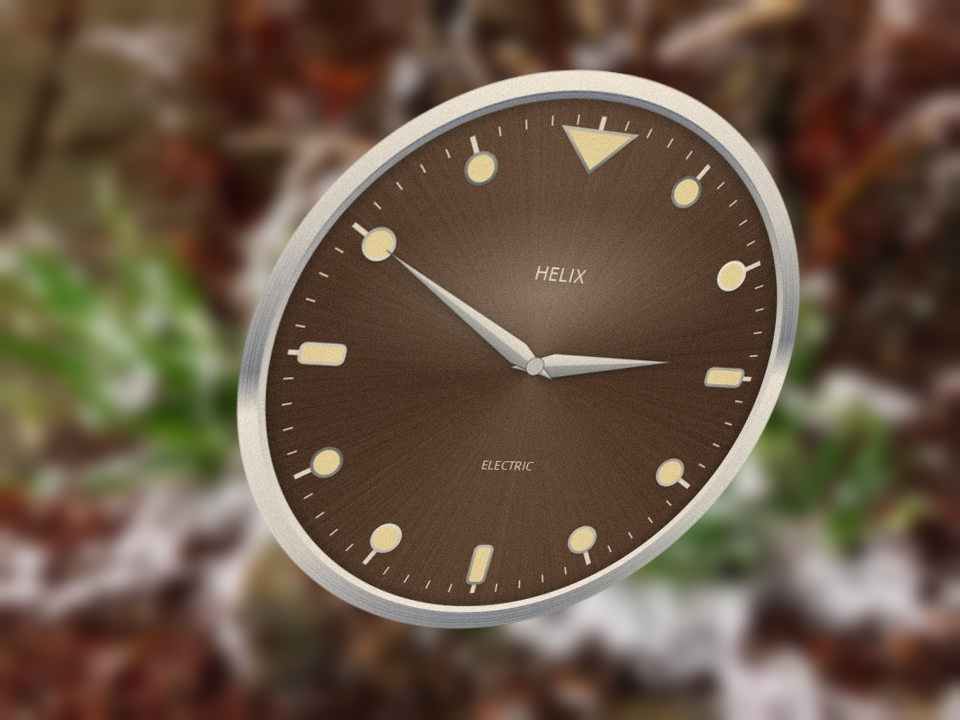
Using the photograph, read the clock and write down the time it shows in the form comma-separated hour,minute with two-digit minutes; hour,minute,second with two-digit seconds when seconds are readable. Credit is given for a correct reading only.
2,50
